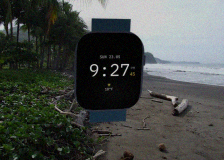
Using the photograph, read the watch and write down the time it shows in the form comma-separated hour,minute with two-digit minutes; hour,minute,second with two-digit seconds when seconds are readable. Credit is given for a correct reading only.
9,27
